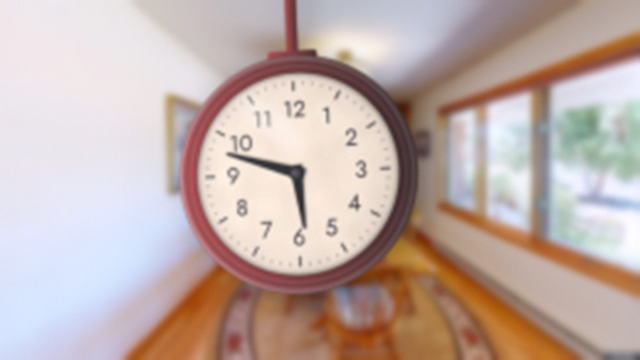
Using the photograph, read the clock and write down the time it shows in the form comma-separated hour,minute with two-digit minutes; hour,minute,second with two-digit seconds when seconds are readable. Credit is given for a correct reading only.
5,48
